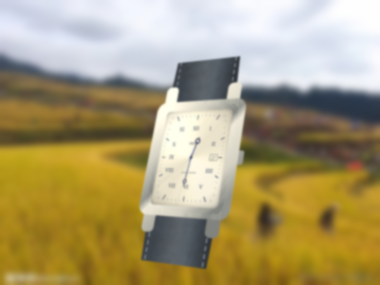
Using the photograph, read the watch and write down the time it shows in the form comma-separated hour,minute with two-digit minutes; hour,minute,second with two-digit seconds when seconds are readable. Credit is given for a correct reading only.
12,31
